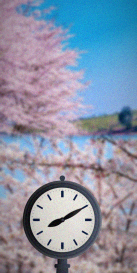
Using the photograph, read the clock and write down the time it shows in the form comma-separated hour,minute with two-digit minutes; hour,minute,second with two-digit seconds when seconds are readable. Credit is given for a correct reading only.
8,10
